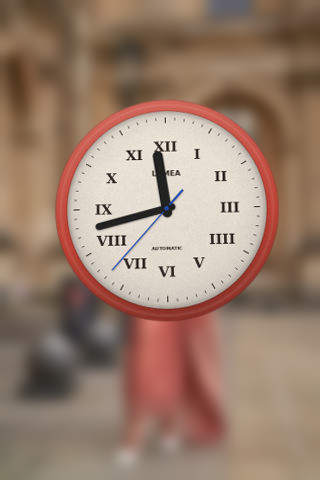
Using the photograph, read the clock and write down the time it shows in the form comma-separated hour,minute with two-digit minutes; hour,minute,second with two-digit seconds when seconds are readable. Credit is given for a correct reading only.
11,42,37
